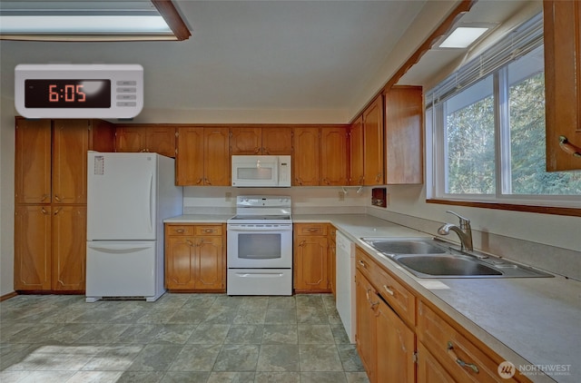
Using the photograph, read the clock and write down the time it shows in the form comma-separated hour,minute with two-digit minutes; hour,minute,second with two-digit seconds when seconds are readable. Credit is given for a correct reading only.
6,05
